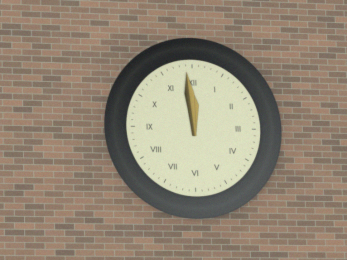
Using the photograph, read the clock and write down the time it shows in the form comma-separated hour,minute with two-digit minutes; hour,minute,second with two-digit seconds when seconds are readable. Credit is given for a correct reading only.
11,59
